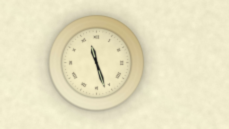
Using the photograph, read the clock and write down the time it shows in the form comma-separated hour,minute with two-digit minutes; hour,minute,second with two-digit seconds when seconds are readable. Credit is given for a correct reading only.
11,27
